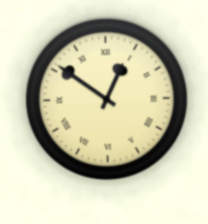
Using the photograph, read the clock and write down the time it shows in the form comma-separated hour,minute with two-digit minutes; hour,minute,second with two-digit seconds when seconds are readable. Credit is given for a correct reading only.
12,51
